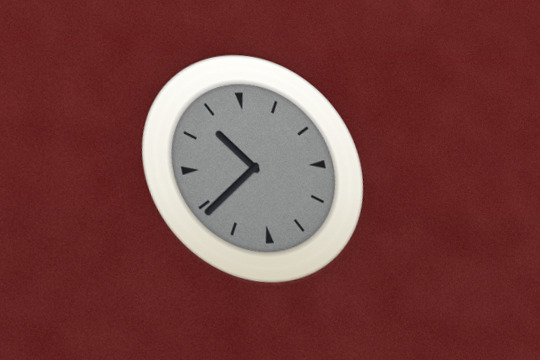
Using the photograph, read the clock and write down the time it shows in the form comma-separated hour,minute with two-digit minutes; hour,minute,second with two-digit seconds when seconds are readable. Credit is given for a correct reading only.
10,39
